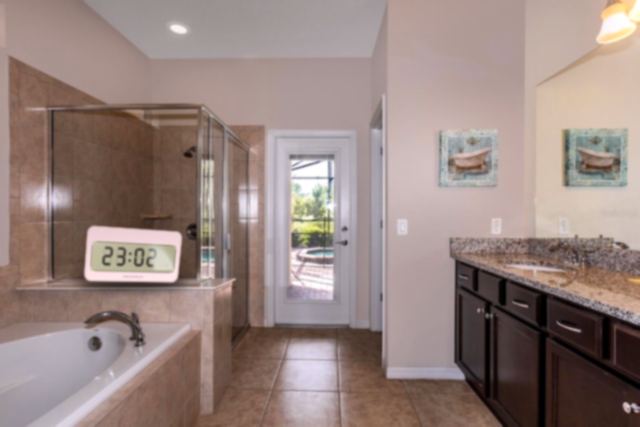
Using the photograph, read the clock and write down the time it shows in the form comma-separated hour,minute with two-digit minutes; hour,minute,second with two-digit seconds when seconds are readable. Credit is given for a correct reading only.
23,02
